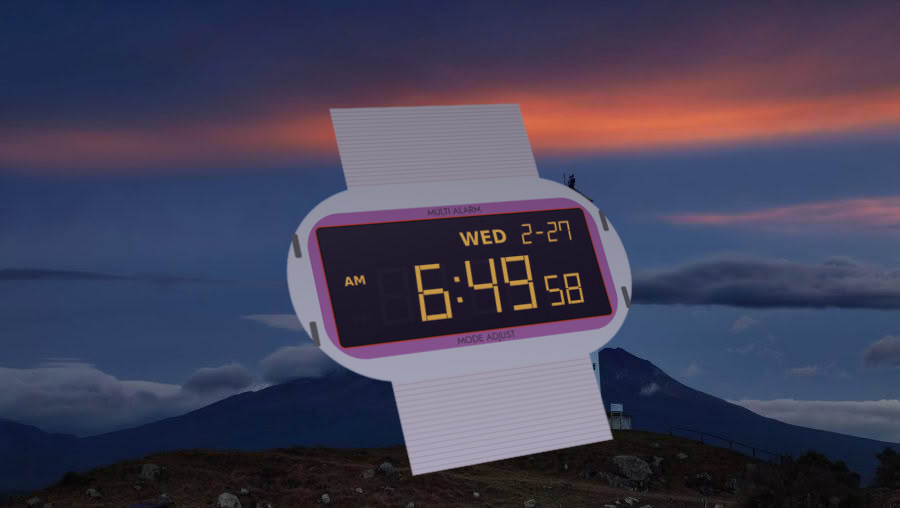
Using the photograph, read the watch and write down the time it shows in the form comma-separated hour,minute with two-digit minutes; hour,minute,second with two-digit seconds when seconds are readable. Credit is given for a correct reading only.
6,49,58
